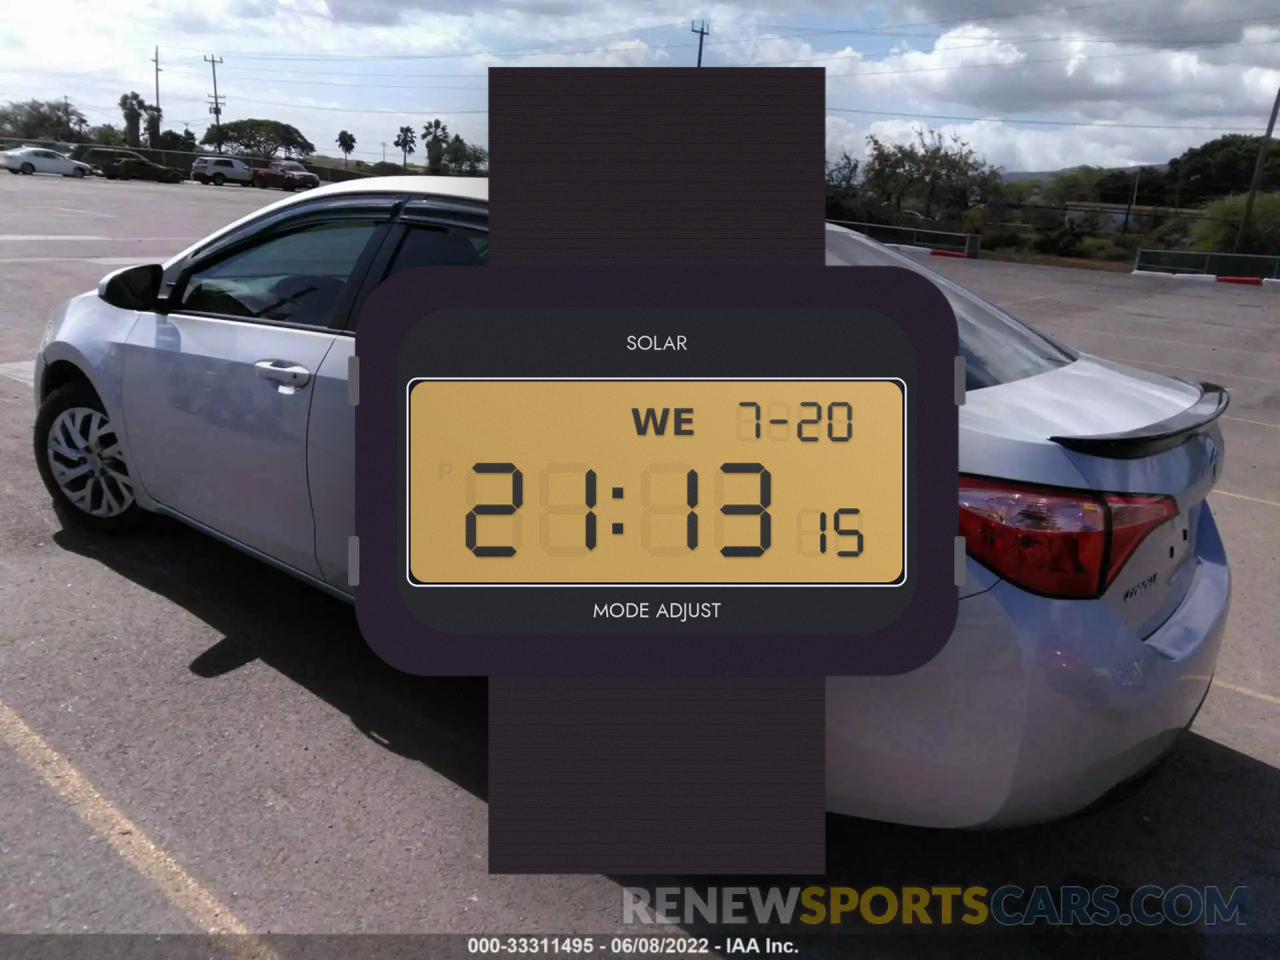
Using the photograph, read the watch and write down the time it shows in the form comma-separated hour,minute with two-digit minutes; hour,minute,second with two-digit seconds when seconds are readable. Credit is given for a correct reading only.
21,13,15
